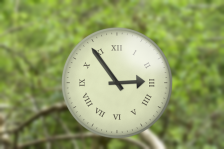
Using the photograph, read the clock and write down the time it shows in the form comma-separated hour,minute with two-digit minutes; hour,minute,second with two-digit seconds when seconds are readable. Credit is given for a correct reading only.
2,54
